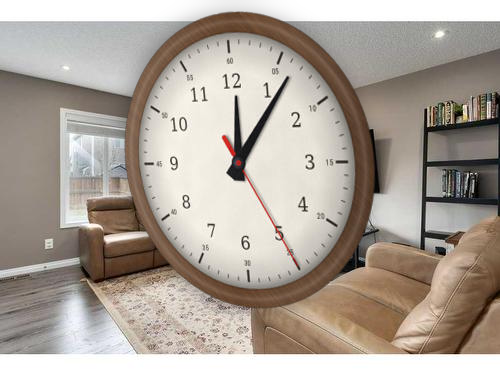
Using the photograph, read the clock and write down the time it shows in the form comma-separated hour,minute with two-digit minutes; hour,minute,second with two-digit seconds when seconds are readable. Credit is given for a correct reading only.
12,06,25
